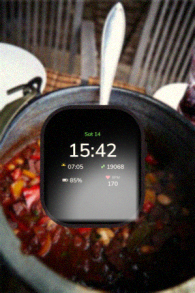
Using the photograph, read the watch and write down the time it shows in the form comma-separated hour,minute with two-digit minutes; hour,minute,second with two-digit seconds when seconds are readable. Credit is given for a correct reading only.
15,42
